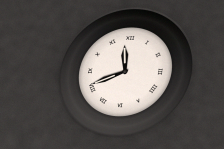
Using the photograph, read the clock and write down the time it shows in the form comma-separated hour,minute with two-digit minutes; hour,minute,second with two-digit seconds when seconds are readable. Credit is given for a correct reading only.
11,41
